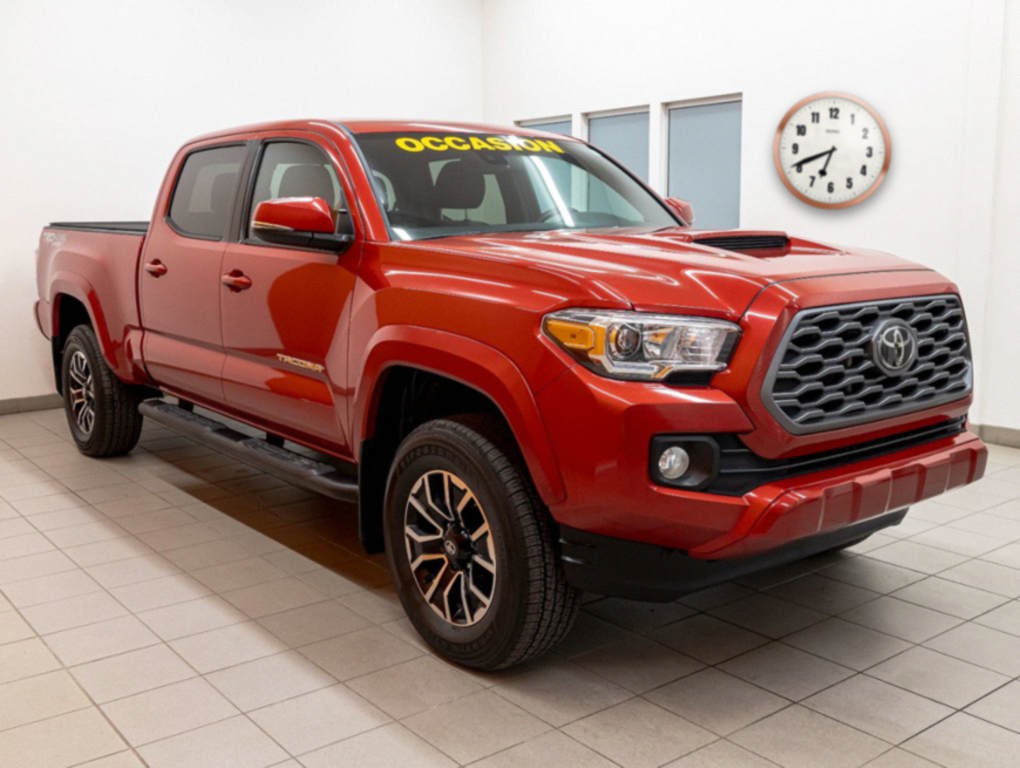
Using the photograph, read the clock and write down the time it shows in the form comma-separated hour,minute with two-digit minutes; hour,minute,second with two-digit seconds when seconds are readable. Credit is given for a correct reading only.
6,41
